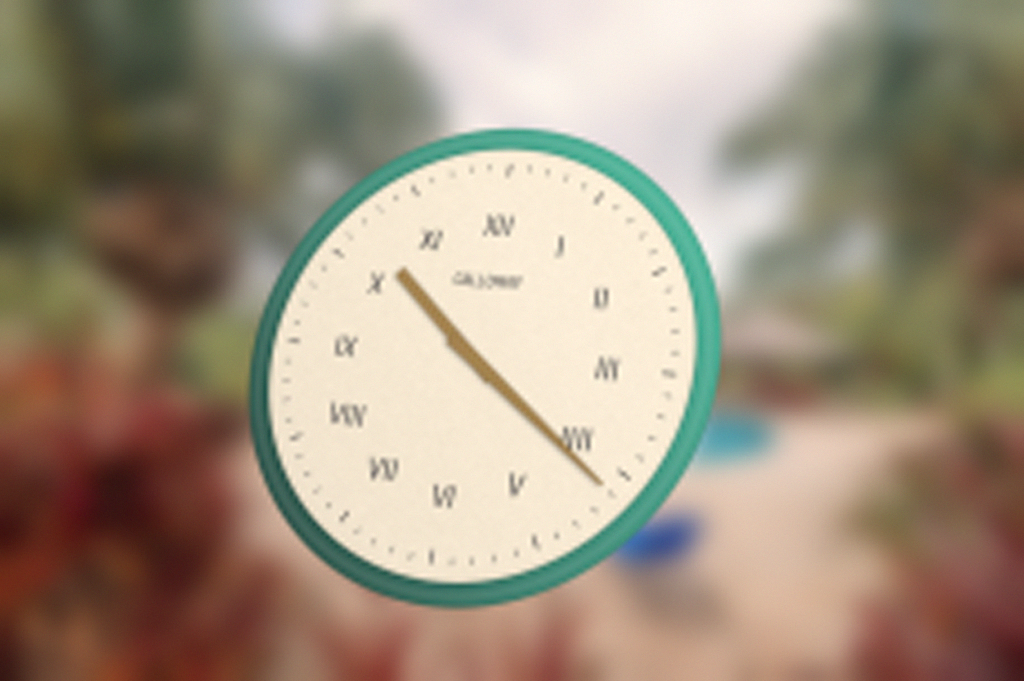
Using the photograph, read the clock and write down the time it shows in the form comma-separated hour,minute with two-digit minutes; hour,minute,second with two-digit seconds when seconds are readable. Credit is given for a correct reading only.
10,21
